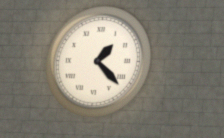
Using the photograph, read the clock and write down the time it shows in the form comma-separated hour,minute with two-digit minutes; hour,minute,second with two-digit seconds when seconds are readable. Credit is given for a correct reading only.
1,22
